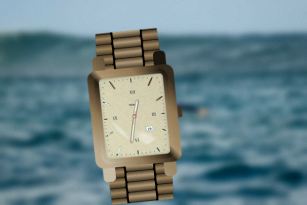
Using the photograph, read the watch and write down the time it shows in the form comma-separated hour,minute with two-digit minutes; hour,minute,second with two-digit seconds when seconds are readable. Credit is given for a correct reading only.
12,32
